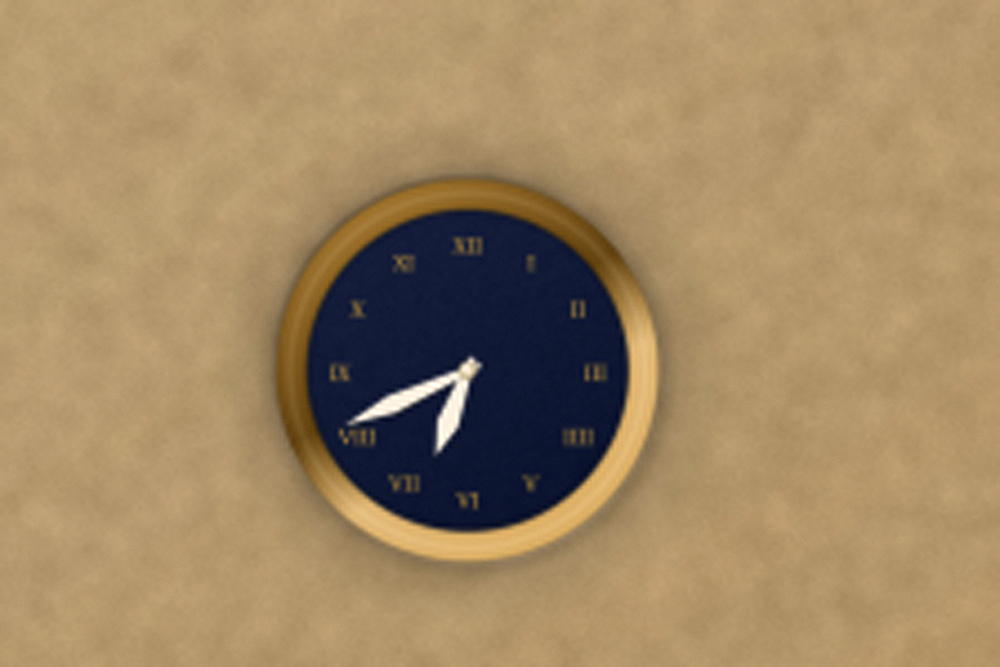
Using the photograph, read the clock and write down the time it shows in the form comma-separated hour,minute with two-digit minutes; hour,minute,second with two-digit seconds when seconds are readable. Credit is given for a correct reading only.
6,41
